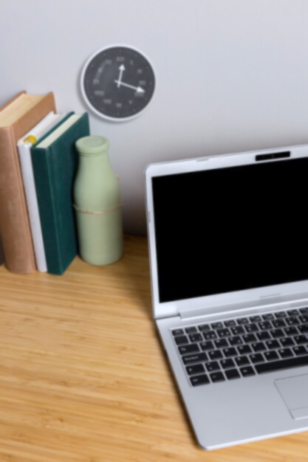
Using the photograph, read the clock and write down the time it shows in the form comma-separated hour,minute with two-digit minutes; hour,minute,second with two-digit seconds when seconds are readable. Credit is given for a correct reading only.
12,18
